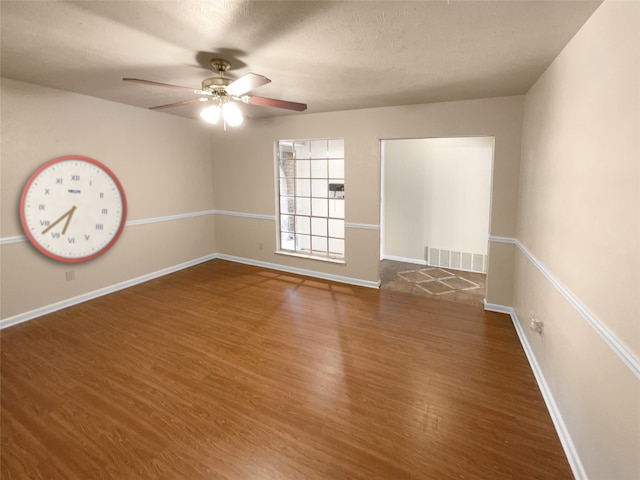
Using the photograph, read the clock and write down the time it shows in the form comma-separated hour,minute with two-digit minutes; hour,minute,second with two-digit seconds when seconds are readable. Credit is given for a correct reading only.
6,38
